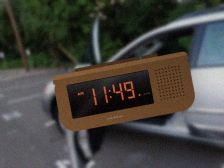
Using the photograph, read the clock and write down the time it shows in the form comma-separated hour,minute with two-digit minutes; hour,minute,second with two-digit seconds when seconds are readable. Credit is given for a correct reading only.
11,49
